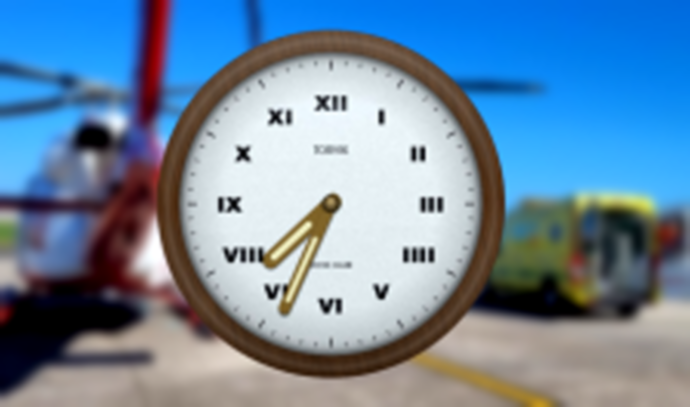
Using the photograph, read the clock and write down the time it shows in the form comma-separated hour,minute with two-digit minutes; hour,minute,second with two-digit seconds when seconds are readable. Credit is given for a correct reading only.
7,34
